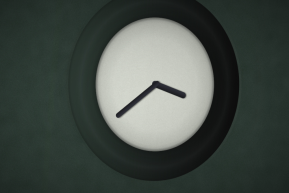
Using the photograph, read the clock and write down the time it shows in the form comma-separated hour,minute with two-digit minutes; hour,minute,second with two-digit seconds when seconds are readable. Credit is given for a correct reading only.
3,39
